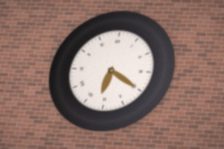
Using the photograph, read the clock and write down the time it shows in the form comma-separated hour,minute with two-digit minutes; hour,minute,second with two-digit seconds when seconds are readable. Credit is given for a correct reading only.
6,20
